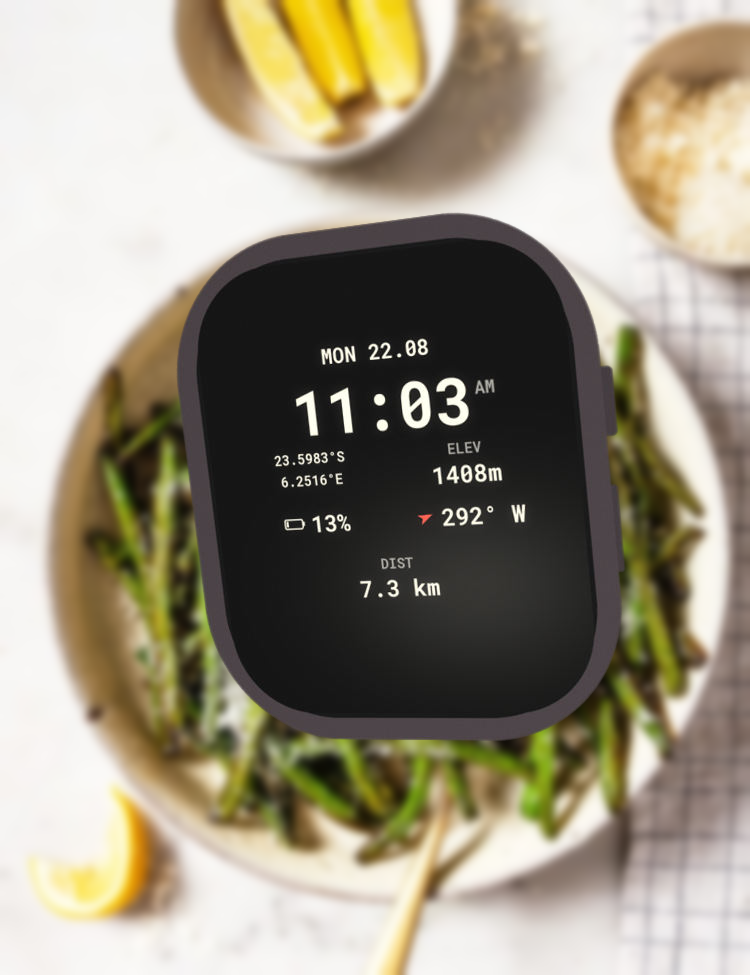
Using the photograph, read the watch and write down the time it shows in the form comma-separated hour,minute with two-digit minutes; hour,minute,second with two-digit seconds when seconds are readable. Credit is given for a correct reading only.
11,03
